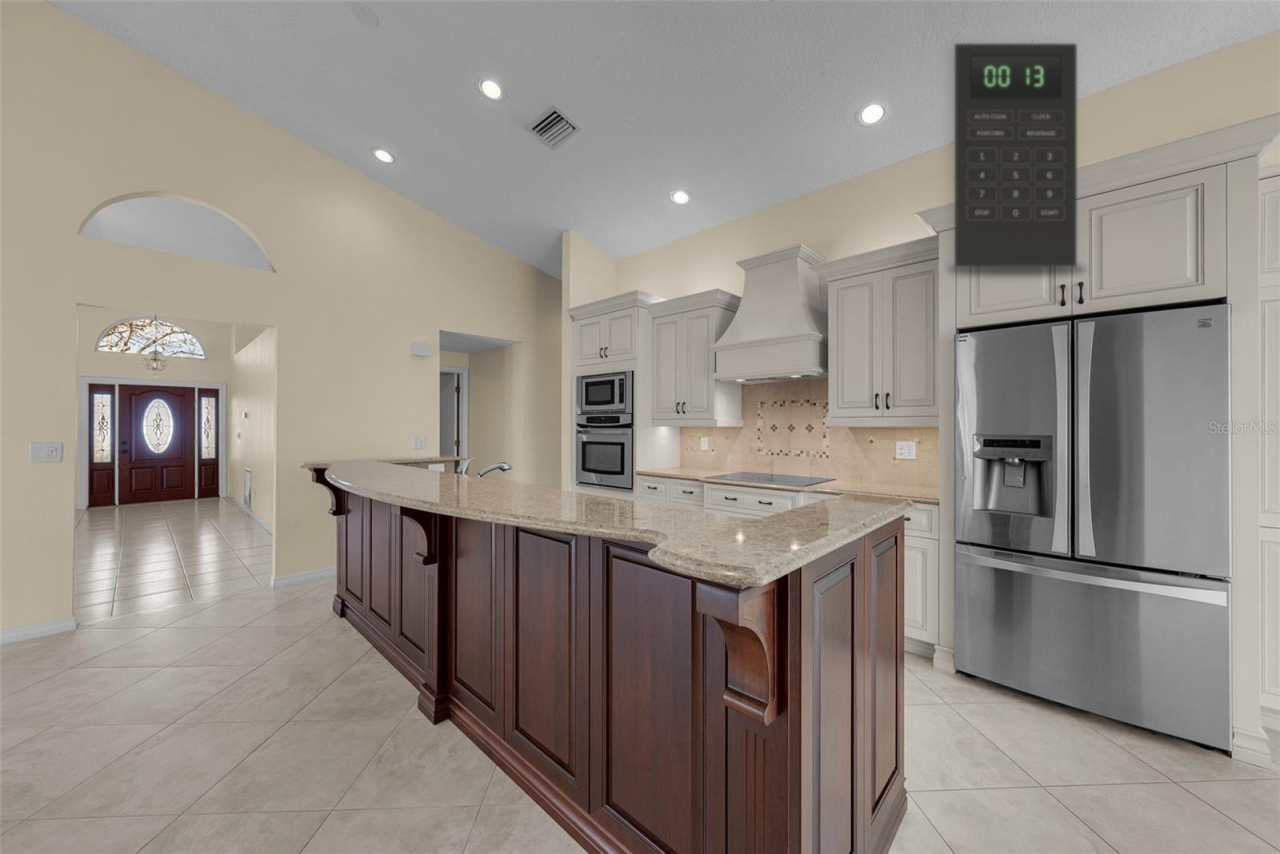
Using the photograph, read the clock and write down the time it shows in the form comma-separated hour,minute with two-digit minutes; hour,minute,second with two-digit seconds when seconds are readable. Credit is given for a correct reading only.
0,13
